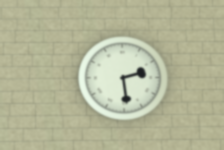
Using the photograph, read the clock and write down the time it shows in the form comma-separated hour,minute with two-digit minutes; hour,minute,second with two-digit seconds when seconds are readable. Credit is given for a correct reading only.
2,29
